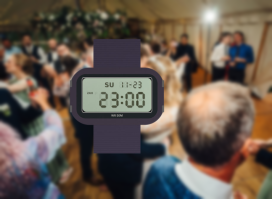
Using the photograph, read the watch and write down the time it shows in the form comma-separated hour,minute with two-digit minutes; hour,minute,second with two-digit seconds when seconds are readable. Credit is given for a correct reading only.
23,00
